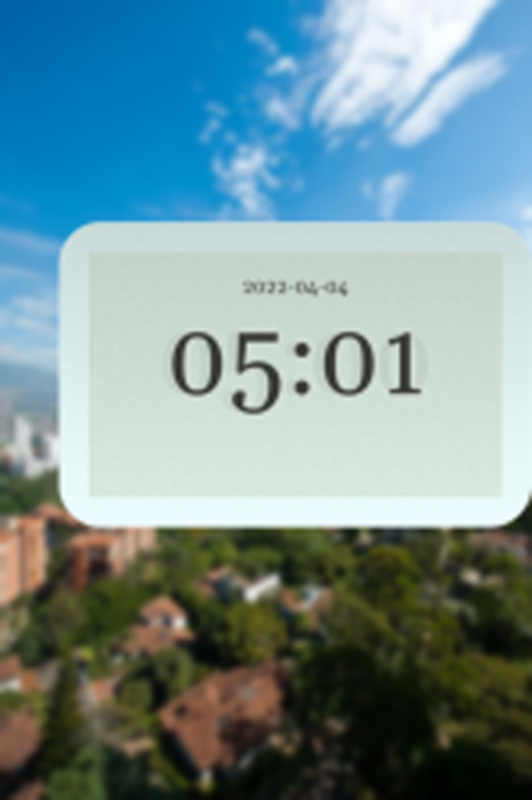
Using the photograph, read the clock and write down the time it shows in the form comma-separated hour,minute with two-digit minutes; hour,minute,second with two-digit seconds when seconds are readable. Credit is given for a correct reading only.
5,01
